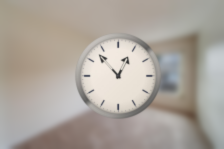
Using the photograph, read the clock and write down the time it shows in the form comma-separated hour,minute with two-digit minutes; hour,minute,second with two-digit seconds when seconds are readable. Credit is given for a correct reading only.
12,53
